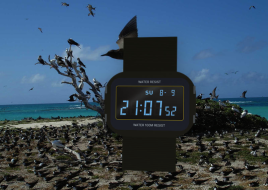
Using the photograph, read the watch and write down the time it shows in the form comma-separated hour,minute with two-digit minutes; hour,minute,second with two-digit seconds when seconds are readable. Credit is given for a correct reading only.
21,07,52
